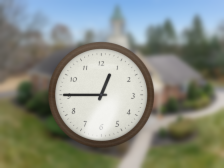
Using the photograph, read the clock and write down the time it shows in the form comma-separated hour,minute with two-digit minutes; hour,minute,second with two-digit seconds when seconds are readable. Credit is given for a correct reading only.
12,45
